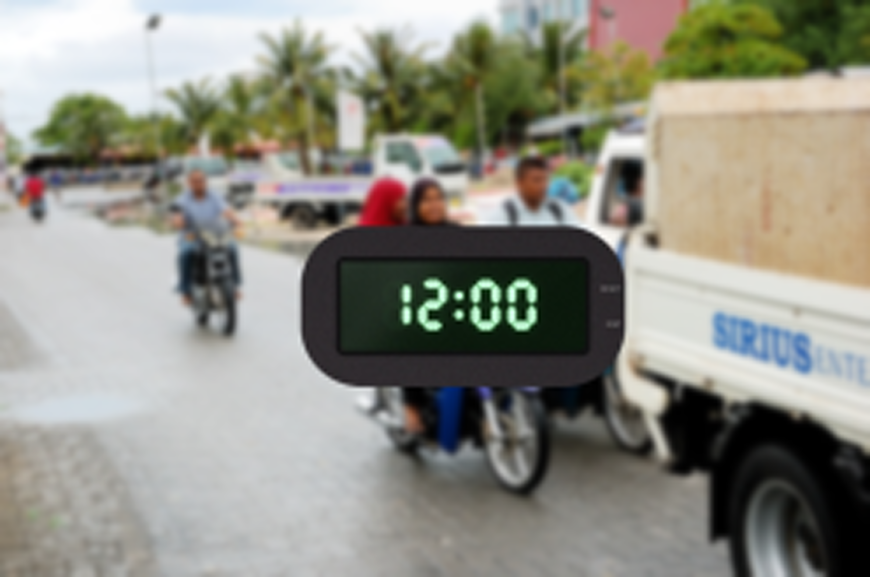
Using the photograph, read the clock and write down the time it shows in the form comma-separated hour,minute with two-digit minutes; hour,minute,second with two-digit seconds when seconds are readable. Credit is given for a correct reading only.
12,00
